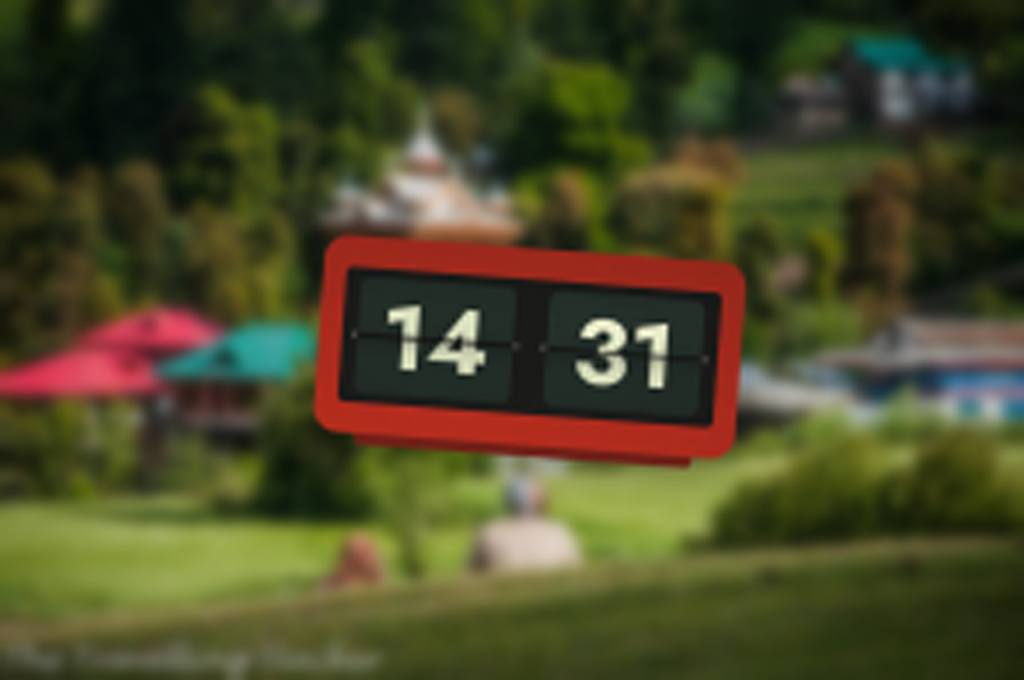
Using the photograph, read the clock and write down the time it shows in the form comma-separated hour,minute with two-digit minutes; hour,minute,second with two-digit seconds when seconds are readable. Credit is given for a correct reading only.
14,31
